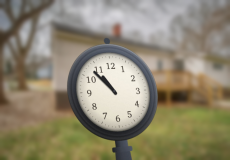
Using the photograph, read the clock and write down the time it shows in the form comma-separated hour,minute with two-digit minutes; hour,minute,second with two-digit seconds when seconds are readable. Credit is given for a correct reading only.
10,53
